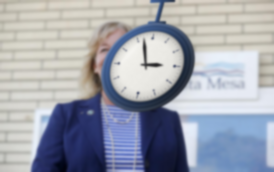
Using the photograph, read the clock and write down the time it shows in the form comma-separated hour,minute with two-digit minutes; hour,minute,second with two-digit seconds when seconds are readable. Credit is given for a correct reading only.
2,57
